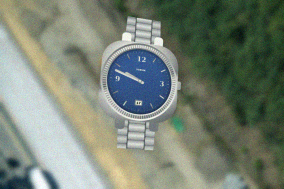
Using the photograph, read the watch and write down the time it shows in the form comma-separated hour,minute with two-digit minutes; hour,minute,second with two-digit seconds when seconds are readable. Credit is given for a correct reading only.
9,48
